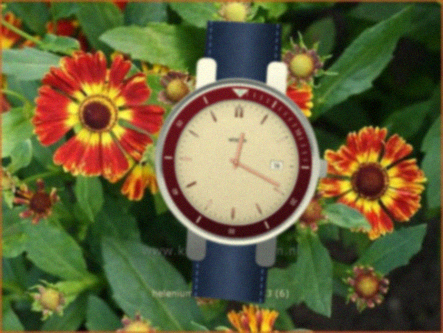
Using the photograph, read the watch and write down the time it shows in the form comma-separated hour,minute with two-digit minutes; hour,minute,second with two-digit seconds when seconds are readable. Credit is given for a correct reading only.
12,19
